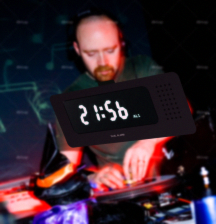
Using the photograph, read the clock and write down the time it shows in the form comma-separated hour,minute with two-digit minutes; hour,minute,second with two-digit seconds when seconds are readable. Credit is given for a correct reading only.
21,56
